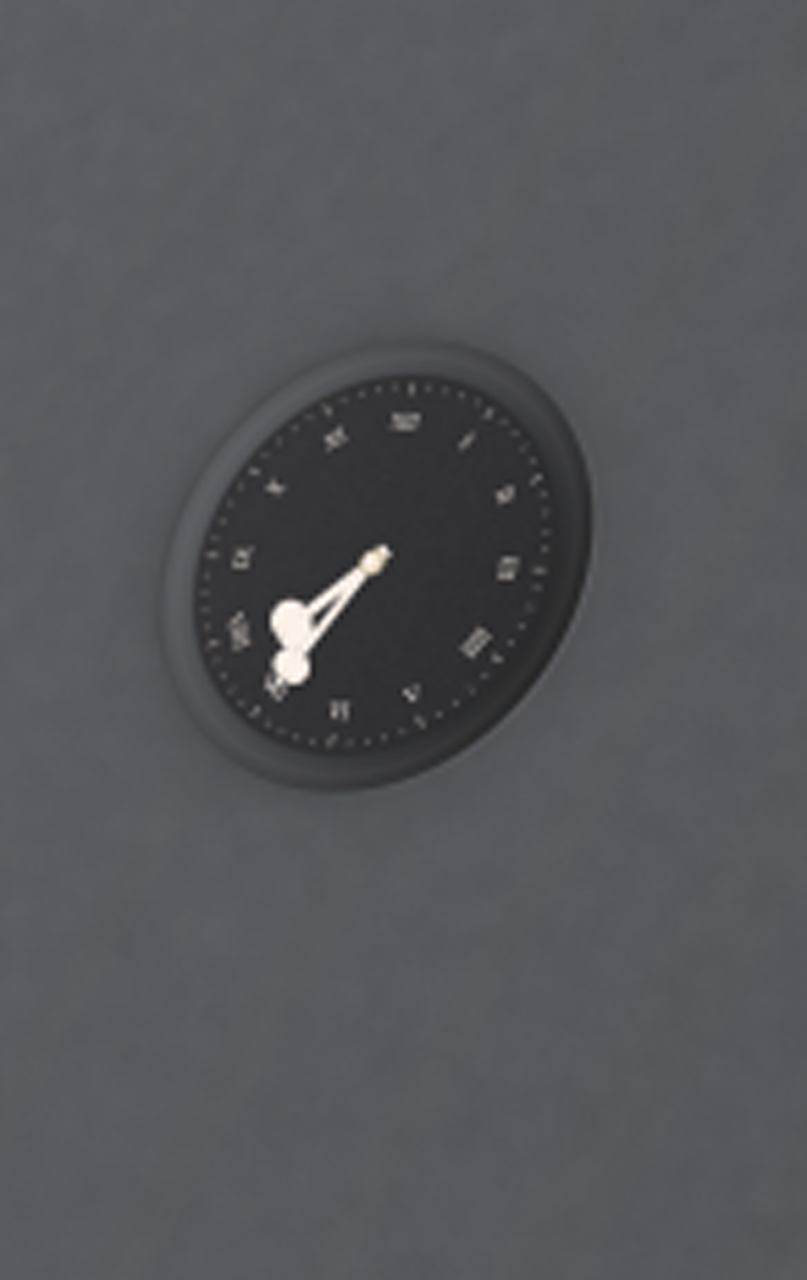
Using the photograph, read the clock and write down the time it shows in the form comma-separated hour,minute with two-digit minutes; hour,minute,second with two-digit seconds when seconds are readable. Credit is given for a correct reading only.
7,35
